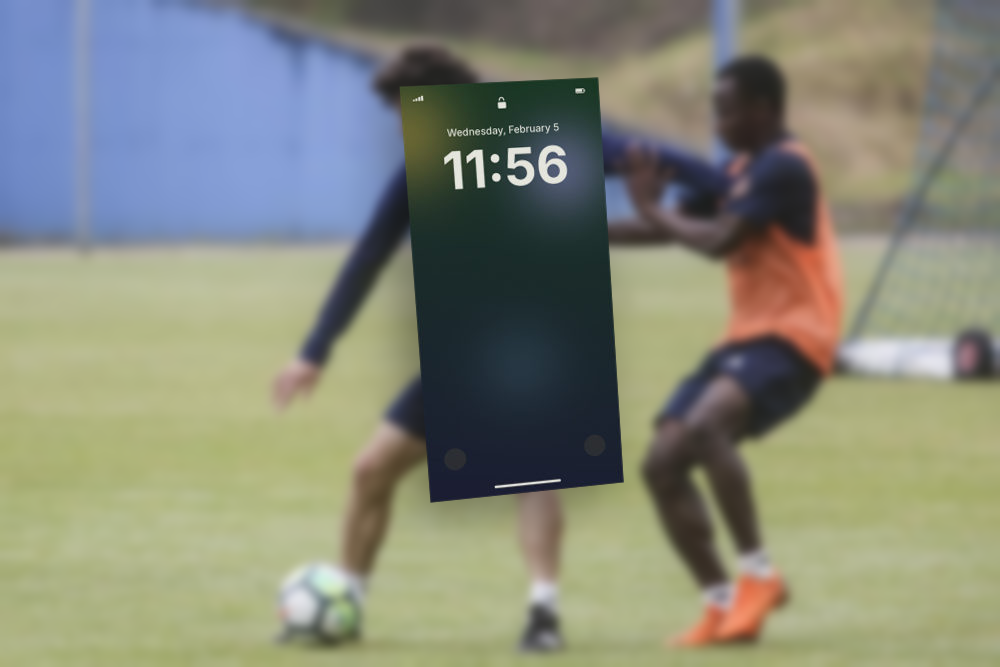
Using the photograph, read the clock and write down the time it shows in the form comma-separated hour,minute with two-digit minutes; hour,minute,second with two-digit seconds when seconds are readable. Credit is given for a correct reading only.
11,56
